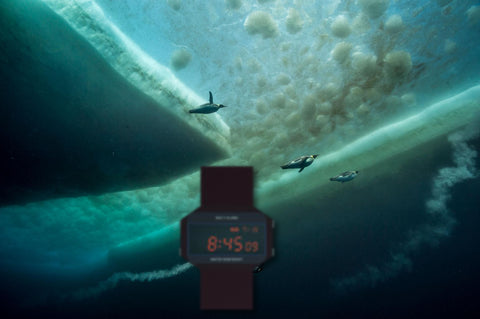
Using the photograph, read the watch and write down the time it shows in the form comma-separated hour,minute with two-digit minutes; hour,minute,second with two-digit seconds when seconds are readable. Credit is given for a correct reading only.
8,45
